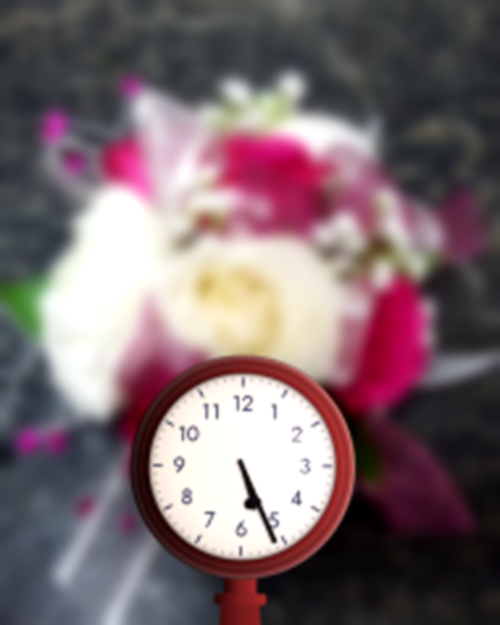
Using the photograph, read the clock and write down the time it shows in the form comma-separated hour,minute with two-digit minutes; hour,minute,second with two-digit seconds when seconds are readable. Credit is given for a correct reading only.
5,26
